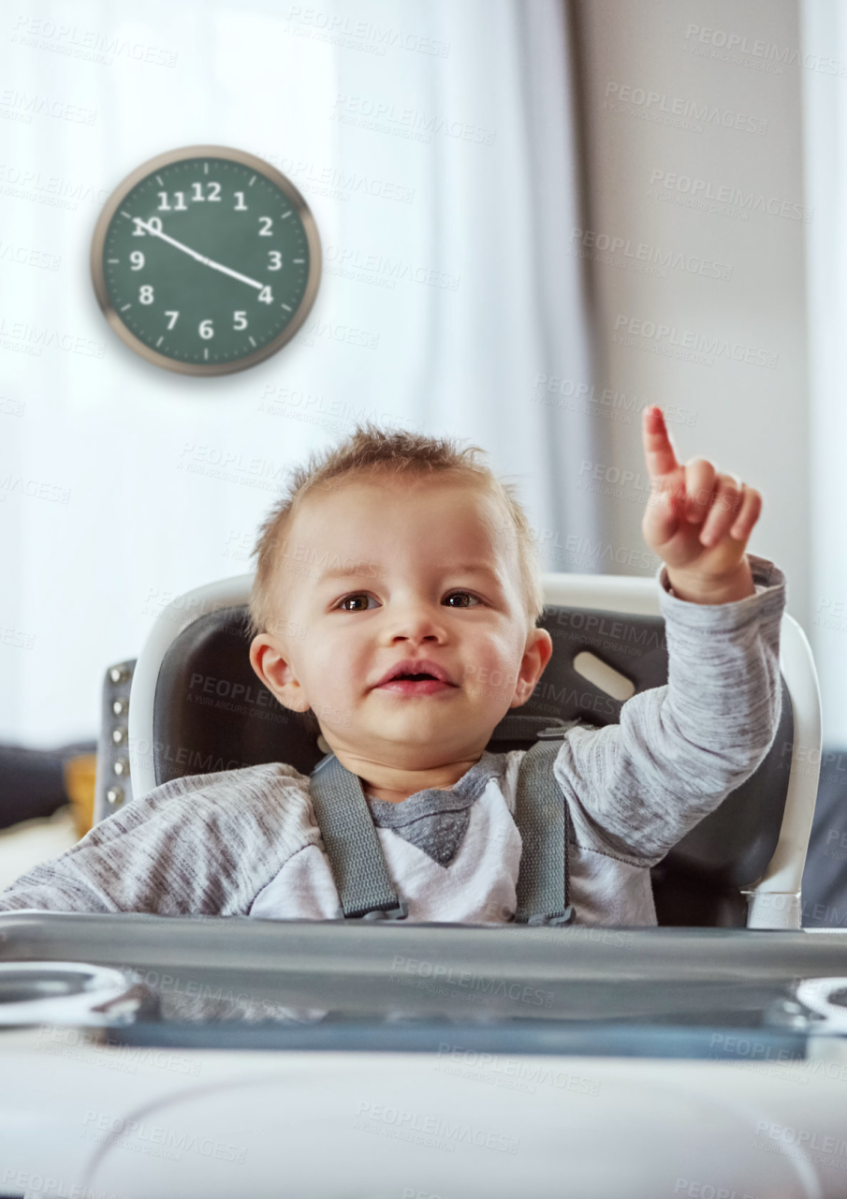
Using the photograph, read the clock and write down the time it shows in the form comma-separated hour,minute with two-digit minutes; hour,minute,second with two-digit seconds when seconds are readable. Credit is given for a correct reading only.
3,50
